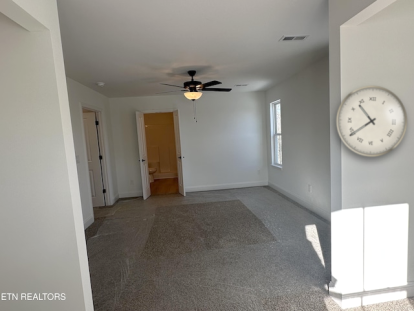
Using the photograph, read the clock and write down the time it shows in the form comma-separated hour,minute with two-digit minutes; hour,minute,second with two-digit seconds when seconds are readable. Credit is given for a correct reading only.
10,39
